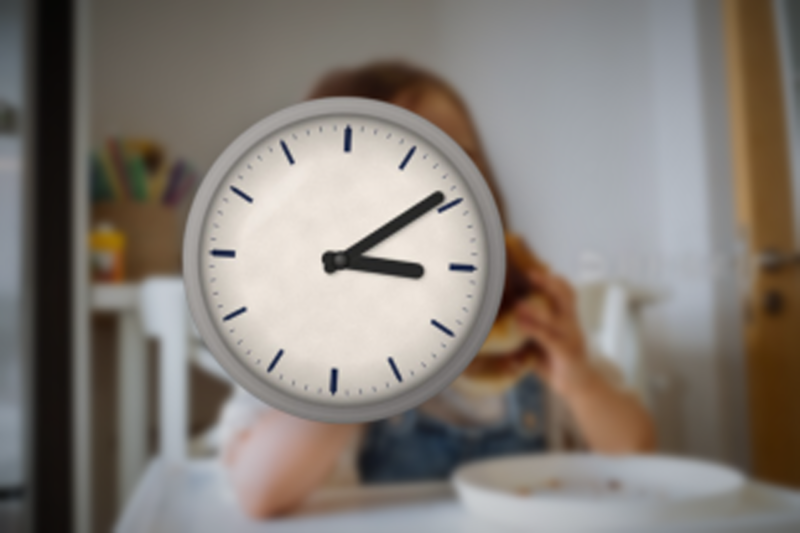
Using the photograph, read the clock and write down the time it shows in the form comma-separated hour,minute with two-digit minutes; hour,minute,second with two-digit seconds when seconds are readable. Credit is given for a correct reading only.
3,09
